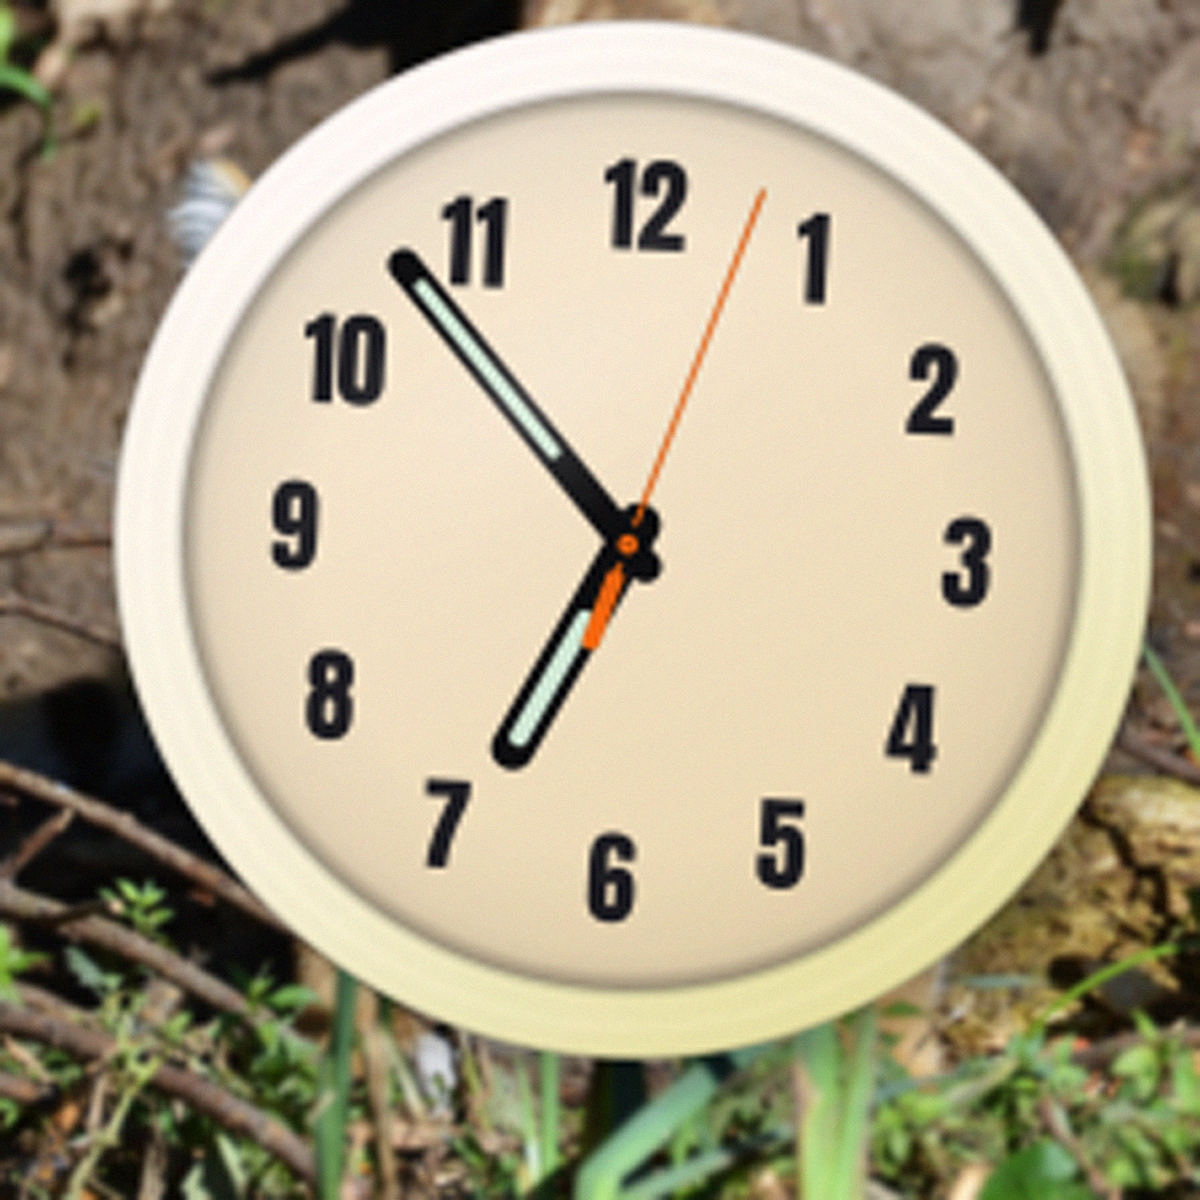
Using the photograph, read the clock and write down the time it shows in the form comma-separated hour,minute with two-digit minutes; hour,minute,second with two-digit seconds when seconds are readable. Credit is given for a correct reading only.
6,53,03
